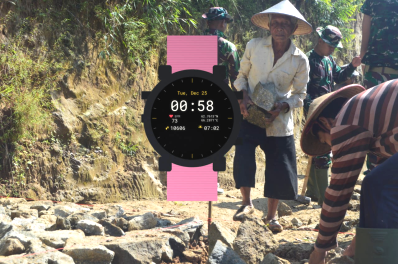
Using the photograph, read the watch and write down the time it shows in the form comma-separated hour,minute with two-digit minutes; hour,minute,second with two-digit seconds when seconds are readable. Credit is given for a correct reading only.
0,58
